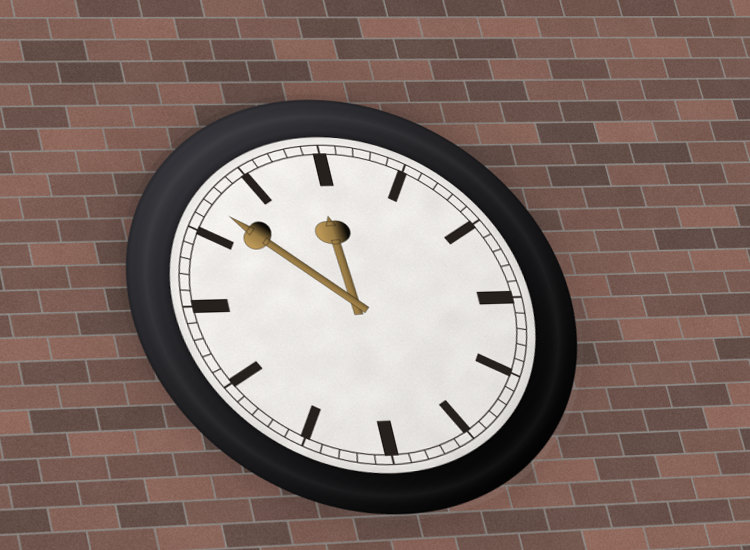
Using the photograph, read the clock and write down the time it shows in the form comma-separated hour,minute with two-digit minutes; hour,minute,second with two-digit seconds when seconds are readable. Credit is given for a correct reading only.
11,52
